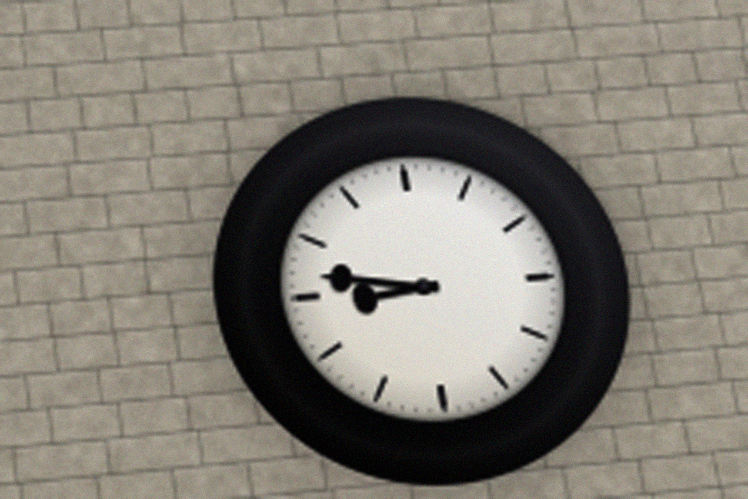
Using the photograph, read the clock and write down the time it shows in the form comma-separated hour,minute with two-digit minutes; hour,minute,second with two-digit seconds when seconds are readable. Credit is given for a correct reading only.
8,47
